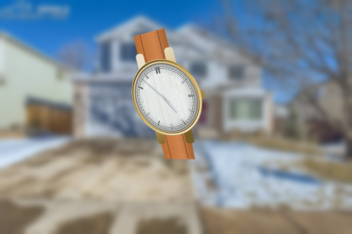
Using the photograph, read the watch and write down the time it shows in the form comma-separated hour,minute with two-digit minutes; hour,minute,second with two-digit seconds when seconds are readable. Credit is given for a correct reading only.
4,53
